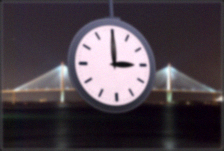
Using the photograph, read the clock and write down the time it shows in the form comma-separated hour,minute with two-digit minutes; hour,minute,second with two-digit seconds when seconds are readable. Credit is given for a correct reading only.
3,00
